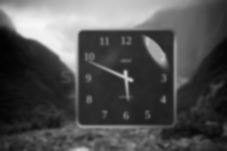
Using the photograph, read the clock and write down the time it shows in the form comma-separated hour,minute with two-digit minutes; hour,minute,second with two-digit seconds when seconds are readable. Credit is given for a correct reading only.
5,49
